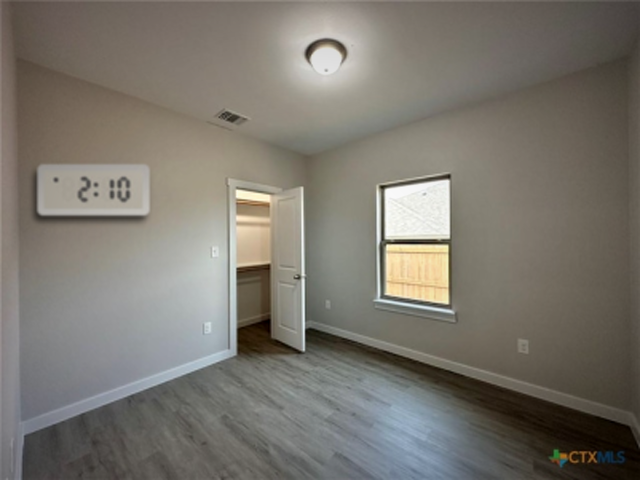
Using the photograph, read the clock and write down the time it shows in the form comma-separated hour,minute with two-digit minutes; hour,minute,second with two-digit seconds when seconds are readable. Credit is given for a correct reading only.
2,10
